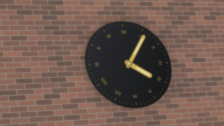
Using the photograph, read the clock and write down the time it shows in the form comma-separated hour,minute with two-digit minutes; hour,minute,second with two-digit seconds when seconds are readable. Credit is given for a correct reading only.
4,06
